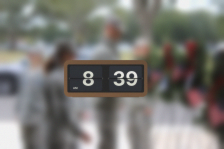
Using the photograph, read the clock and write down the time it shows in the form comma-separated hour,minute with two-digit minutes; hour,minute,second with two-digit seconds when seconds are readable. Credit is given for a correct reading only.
8,39
